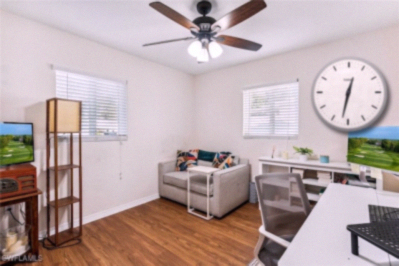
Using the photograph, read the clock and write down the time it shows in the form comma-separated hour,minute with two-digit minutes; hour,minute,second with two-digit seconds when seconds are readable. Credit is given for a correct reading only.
12,32
